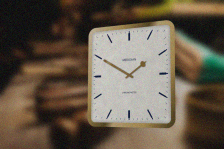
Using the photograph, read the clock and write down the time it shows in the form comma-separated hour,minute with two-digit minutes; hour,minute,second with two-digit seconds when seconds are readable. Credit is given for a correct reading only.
1,50
